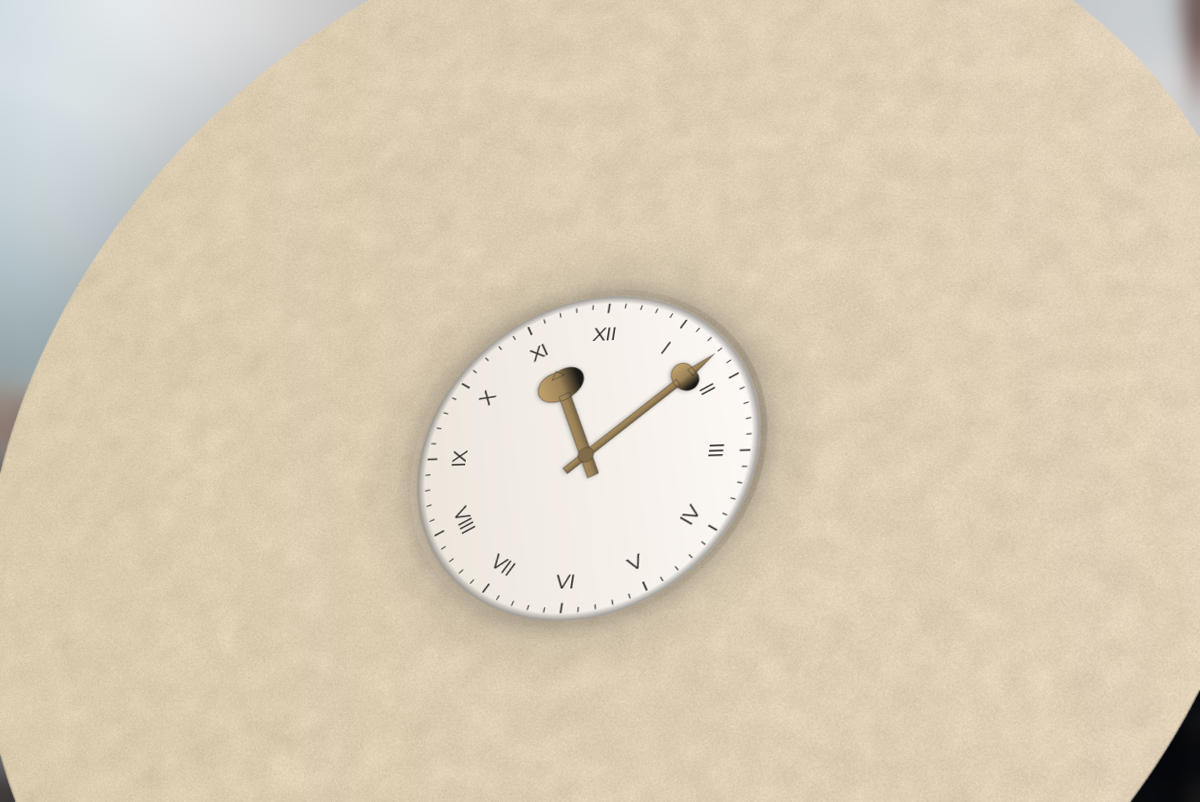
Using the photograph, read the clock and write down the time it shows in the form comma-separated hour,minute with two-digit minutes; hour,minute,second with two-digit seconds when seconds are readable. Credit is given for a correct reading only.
11,08
